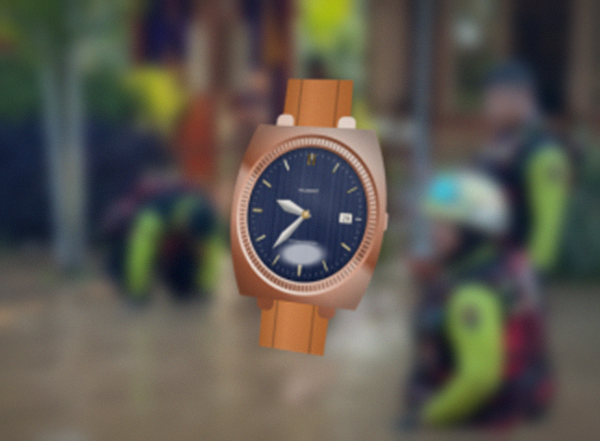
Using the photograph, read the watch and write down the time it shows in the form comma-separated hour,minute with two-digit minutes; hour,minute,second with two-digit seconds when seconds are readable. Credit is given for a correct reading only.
9,37
